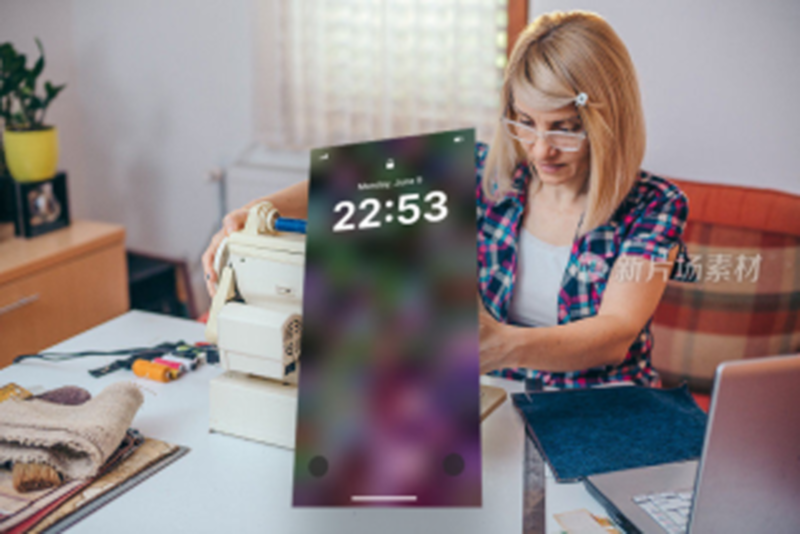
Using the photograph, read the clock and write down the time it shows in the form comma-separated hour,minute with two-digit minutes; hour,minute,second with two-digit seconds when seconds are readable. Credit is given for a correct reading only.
22,53
